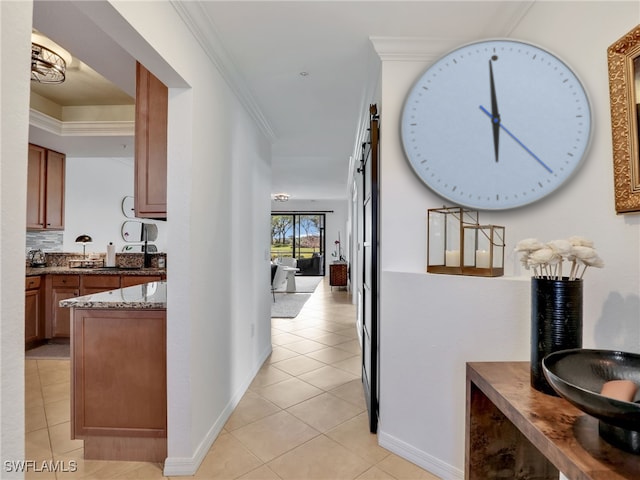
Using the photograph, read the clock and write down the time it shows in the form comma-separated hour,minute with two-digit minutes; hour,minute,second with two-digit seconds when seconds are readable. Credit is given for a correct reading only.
5,59,23
